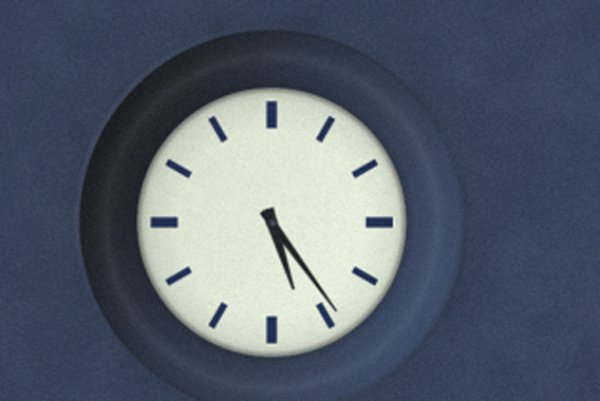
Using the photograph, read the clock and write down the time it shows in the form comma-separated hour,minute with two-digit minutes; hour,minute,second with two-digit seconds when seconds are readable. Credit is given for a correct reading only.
5,24
